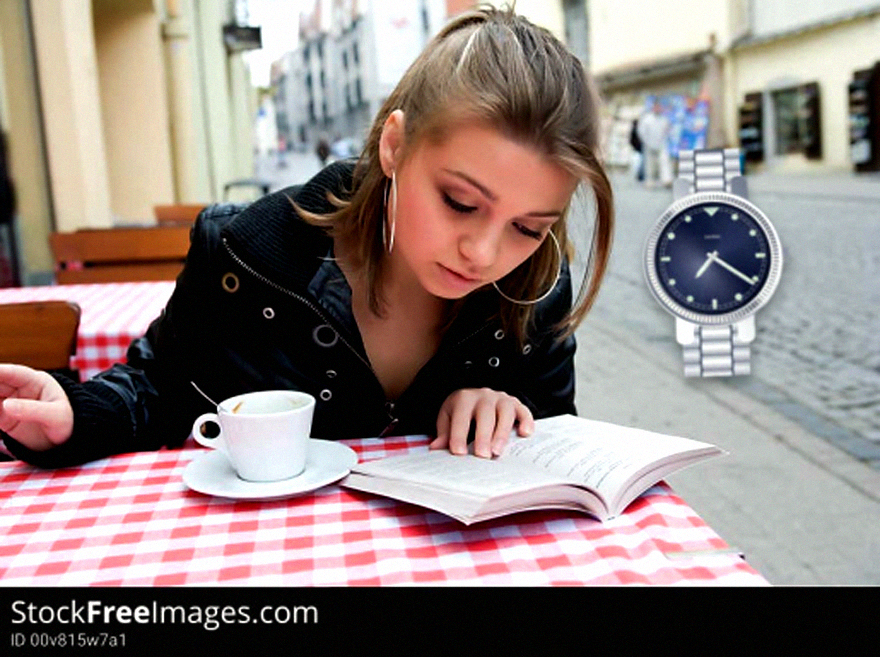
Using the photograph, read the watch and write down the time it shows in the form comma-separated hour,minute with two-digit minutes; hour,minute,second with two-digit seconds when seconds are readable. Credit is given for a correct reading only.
7,21
